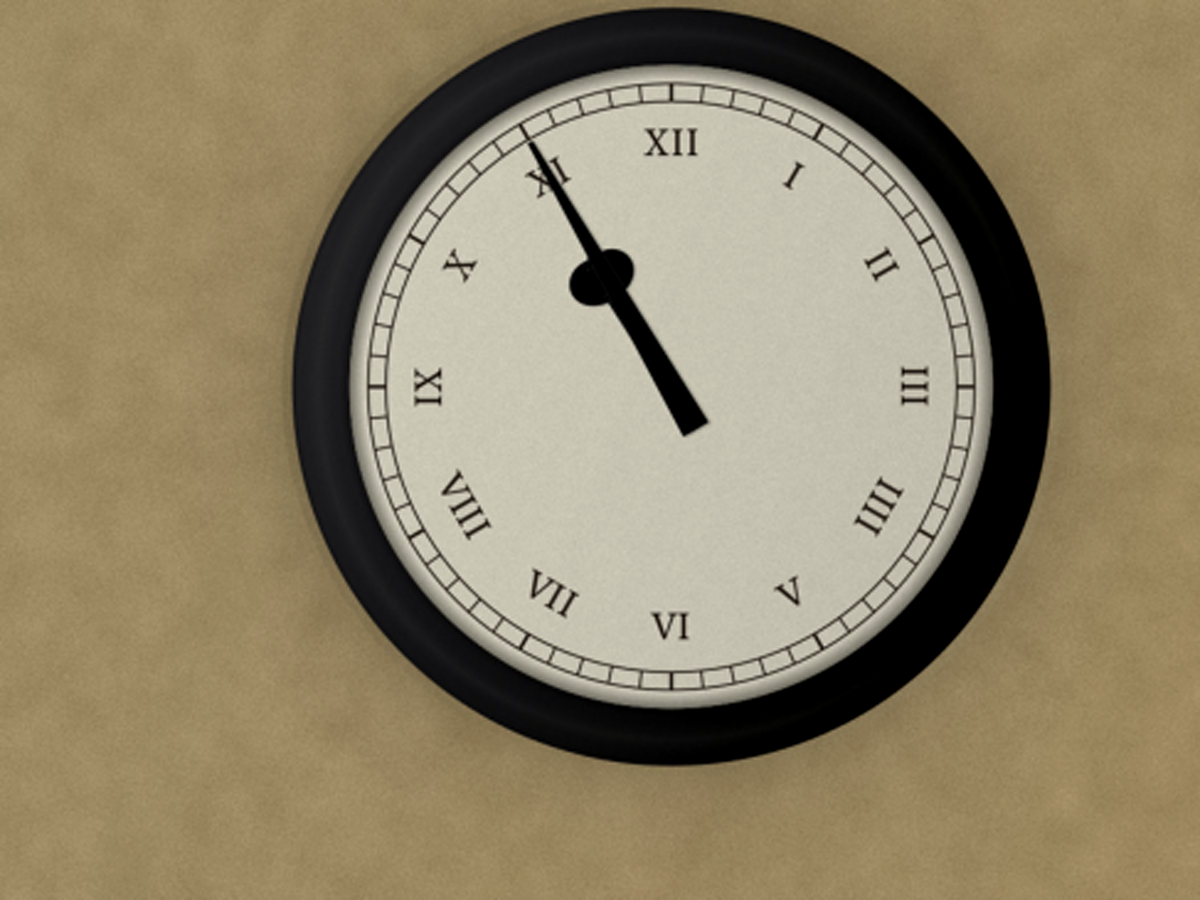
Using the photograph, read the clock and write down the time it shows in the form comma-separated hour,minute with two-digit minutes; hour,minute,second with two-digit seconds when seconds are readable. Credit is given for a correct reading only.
10,55
